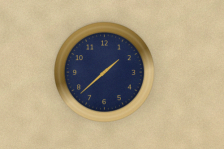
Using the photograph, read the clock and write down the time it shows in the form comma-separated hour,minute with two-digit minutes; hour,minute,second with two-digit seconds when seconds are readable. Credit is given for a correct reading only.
1,38
